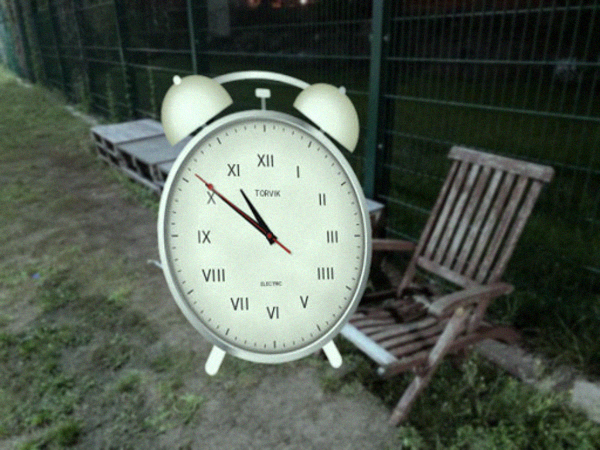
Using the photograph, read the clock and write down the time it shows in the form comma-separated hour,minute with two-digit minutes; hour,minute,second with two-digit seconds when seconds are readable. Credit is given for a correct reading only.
10,50,51
